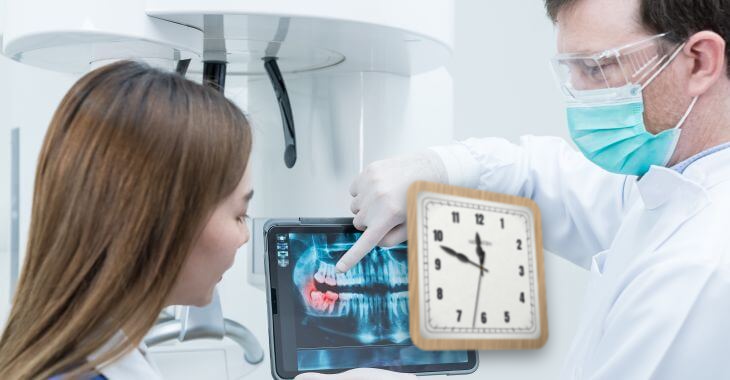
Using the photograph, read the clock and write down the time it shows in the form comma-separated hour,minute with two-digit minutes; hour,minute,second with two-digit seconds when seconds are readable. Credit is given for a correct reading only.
11,48,32
